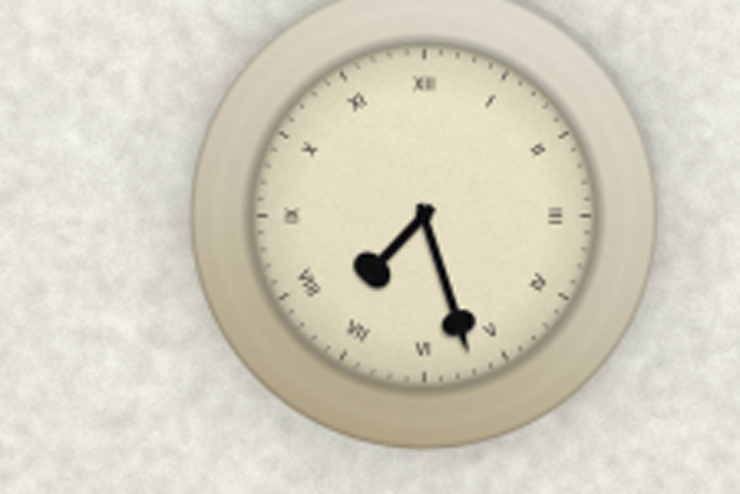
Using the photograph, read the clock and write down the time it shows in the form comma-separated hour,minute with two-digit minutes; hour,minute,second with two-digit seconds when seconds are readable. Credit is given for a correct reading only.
7,27
